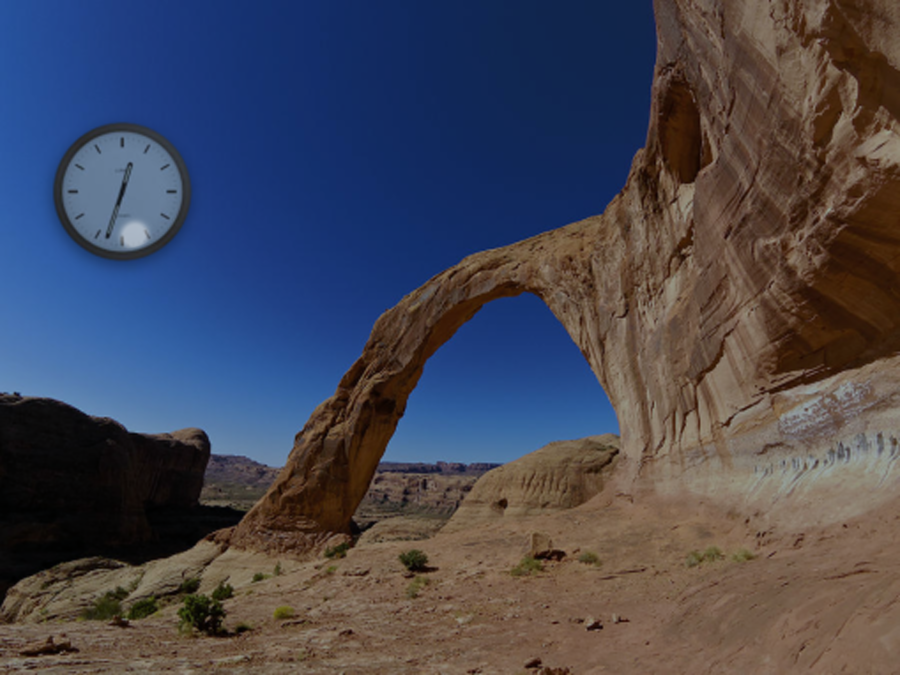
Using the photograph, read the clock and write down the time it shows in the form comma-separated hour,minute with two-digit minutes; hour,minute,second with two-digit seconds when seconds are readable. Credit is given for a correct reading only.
12,33
